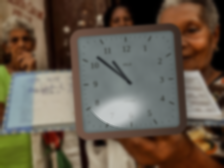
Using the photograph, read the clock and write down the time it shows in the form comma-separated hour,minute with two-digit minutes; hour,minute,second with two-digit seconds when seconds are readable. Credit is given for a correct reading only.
10,52
